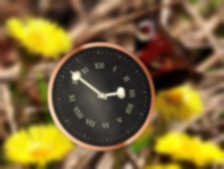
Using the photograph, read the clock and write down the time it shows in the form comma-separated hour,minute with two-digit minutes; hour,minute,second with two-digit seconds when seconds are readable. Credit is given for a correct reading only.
2,52
